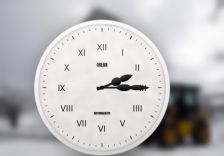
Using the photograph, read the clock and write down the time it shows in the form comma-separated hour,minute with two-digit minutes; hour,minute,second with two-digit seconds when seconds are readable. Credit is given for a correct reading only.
2,15
